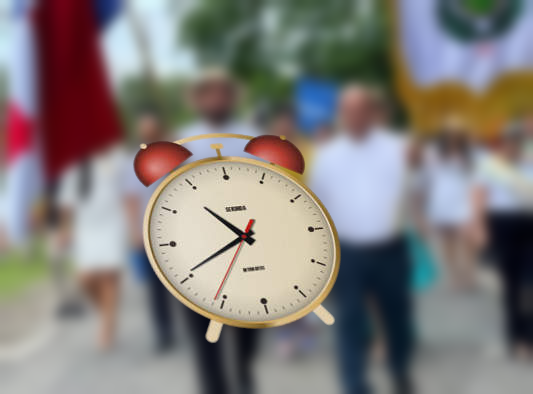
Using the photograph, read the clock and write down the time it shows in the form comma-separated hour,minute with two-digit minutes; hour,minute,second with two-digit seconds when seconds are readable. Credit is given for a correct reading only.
10,40,36
